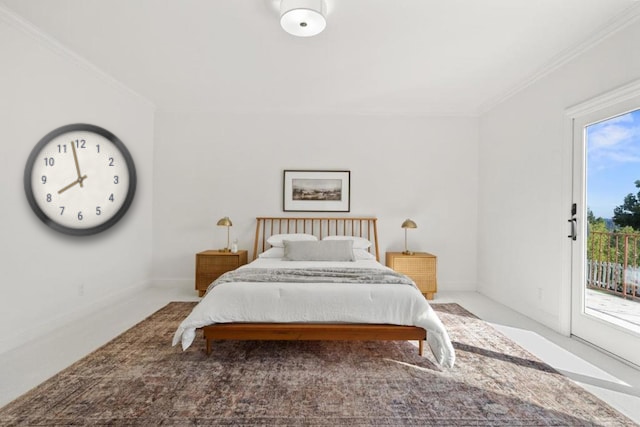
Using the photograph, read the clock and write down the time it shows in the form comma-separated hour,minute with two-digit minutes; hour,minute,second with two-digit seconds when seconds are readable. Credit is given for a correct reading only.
7,58
